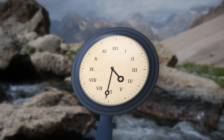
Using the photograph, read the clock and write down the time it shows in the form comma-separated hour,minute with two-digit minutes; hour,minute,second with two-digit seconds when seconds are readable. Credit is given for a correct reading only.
4,31
